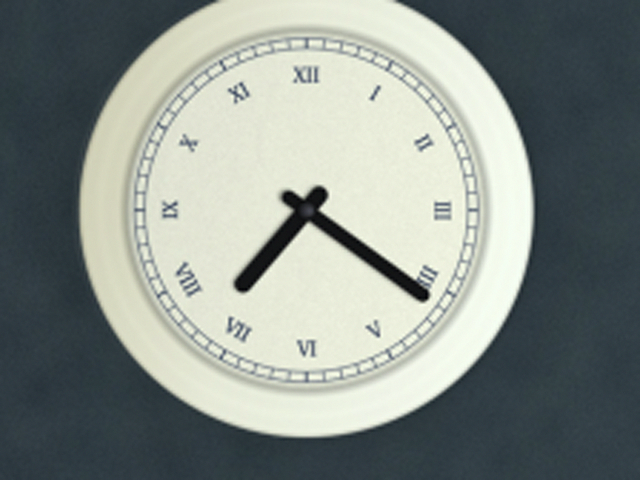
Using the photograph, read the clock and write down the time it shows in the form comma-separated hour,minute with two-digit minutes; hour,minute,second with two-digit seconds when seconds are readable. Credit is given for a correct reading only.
7,21
